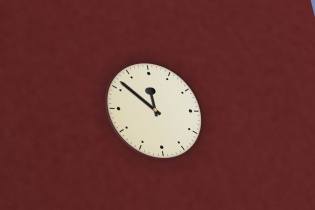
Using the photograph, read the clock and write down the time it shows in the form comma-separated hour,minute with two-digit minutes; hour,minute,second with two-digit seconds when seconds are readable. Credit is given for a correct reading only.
11,52
